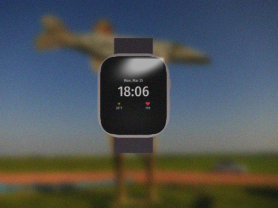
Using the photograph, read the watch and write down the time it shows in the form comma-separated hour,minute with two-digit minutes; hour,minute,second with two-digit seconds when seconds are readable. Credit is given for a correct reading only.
18,06
